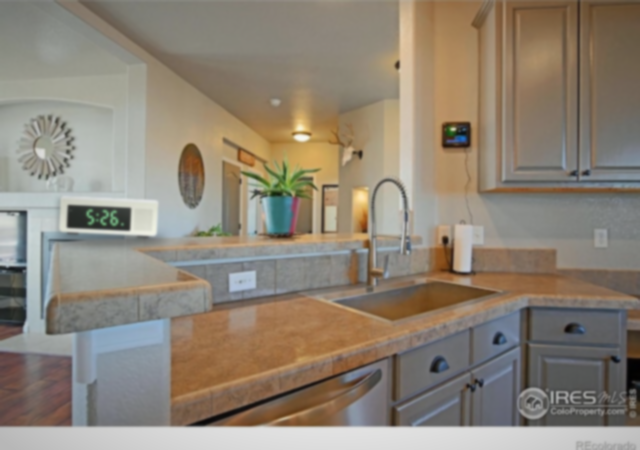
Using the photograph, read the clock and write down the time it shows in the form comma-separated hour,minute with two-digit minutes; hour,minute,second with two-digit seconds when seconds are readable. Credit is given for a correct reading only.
5,26
